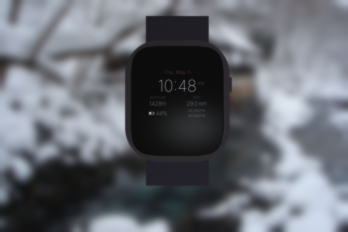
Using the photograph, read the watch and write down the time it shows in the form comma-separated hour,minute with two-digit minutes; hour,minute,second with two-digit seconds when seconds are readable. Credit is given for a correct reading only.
10,48
